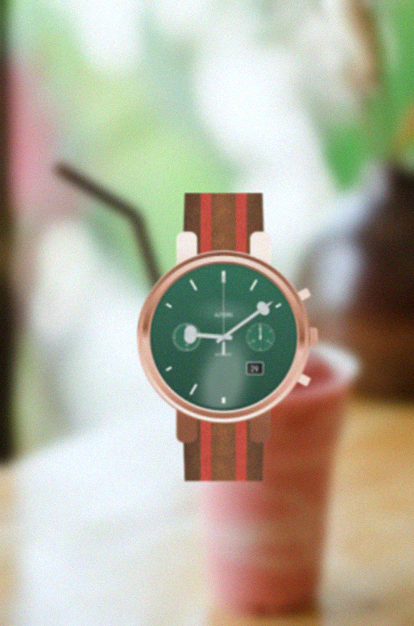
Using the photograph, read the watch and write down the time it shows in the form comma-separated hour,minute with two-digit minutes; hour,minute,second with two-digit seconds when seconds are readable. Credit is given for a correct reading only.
9,09
